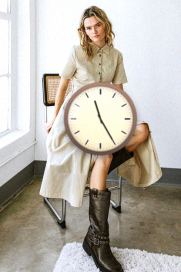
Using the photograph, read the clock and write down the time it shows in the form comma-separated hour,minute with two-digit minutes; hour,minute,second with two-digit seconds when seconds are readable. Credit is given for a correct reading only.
11,25
